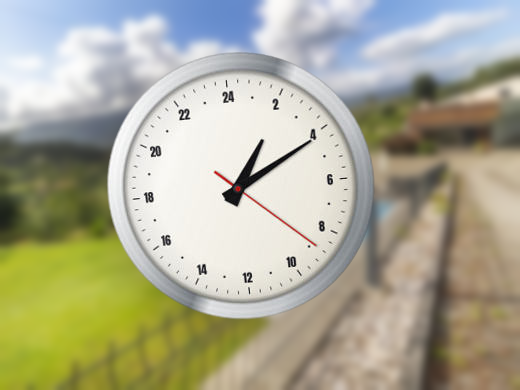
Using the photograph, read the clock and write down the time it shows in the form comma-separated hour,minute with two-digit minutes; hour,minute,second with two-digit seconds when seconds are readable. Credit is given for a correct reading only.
2,10,22
